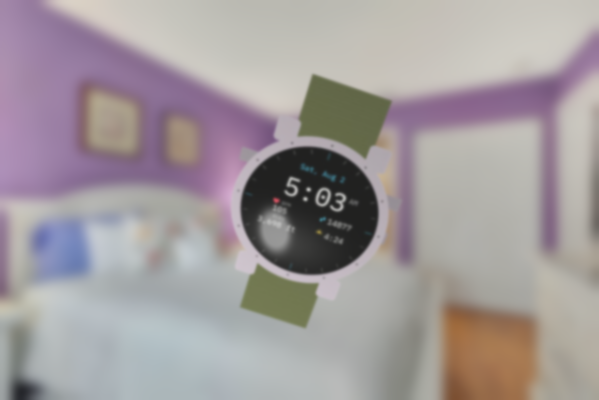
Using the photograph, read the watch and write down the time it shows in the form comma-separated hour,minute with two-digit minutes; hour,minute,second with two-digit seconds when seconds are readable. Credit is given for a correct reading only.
5,03
